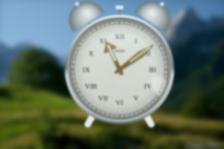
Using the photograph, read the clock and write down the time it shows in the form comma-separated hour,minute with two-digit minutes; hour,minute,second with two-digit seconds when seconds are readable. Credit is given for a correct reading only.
11,09
